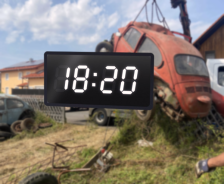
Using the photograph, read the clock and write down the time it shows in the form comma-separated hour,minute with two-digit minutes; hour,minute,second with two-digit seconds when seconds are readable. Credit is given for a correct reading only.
18,20
